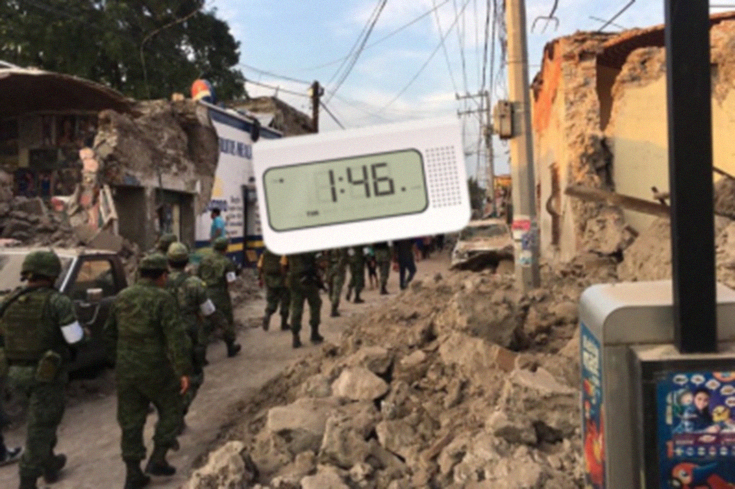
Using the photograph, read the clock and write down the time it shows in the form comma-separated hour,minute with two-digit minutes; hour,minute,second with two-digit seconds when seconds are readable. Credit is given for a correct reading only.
1,46
